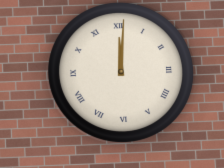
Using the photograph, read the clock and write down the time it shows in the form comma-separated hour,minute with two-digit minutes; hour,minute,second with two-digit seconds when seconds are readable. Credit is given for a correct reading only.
12,01
